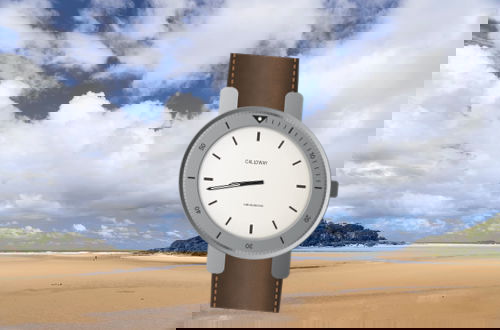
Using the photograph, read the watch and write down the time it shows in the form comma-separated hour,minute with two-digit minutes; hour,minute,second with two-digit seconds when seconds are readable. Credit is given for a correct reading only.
8,43
